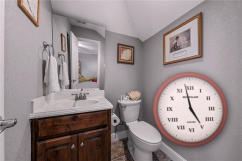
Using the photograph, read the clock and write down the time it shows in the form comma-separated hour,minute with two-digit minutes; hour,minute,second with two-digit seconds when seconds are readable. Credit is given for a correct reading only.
4,58
